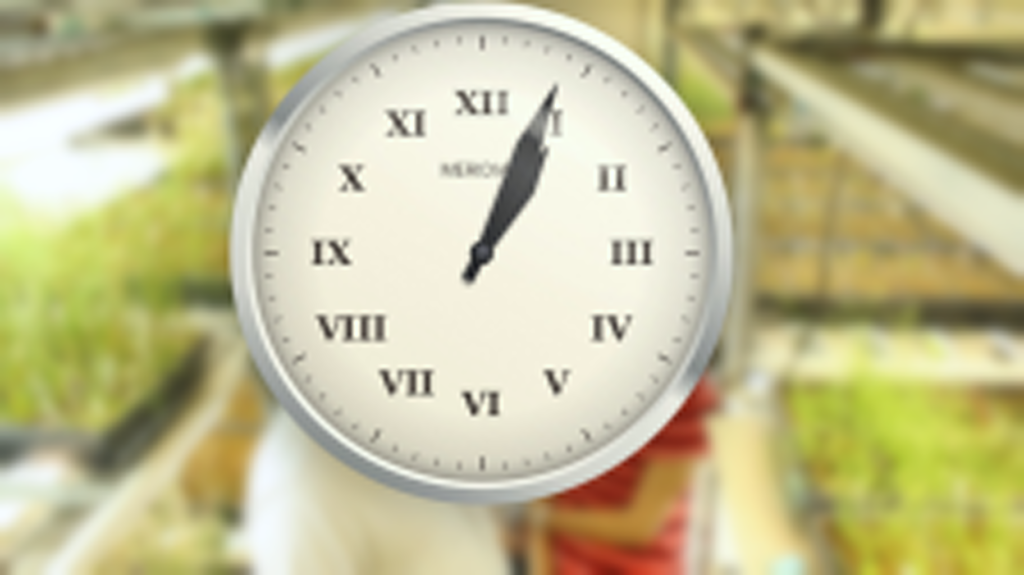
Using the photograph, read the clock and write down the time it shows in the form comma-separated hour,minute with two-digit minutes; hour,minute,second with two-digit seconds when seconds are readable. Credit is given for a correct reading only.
1,04
